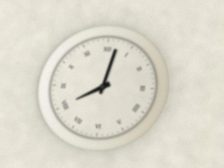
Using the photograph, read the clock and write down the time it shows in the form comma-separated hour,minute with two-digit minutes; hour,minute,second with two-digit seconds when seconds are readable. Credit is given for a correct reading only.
8,02
